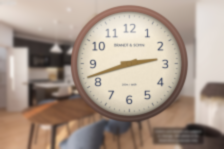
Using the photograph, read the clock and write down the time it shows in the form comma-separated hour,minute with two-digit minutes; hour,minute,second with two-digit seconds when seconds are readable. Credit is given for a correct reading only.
2,42
